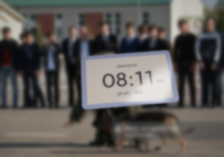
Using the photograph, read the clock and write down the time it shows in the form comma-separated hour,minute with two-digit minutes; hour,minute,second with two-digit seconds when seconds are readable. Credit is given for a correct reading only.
8,11
